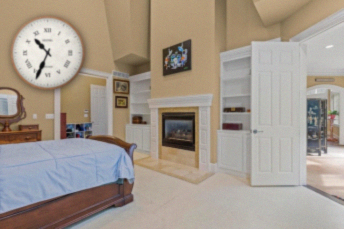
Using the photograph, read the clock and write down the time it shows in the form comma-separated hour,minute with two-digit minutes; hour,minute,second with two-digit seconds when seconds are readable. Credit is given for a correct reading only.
10,34
